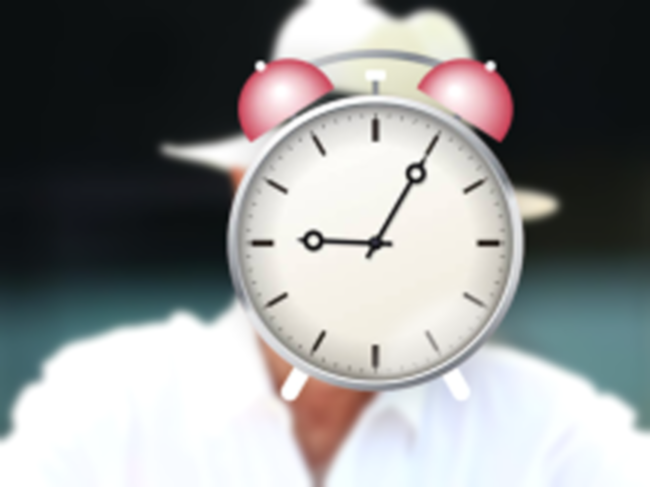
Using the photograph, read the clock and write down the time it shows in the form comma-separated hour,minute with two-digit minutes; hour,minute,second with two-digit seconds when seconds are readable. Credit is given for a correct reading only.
9,05
